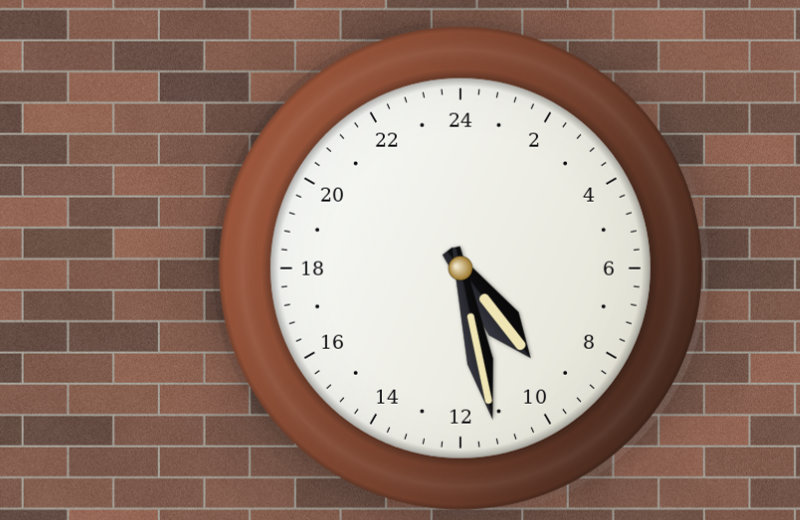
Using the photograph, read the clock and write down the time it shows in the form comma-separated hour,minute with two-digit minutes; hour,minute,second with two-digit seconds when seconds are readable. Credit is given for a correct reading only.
9,28
